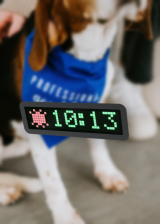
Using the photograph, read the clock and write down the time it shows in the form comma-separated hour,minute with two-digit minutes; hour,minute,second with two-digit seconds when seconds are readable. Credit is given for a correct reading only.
10,13
